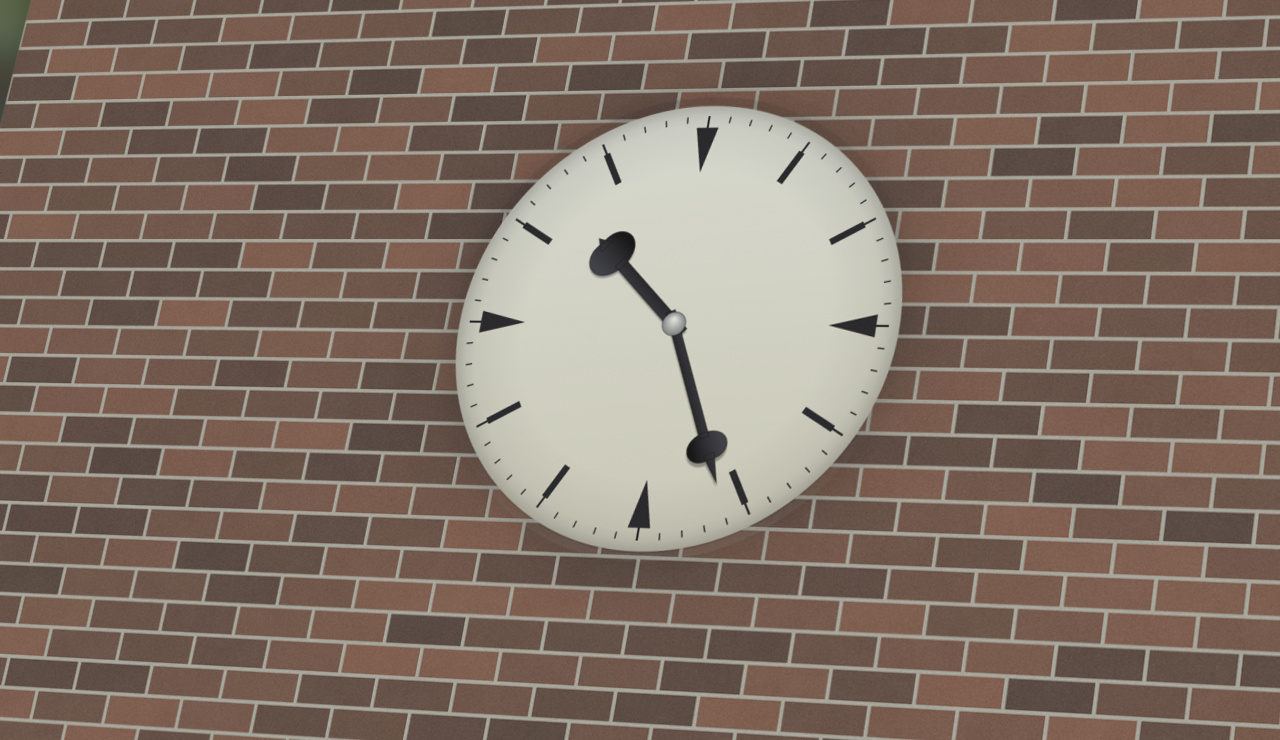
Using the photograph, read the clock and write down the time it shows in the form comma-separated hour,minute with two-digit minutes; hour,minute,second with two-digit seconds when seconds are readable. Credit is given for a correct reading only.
10,26
